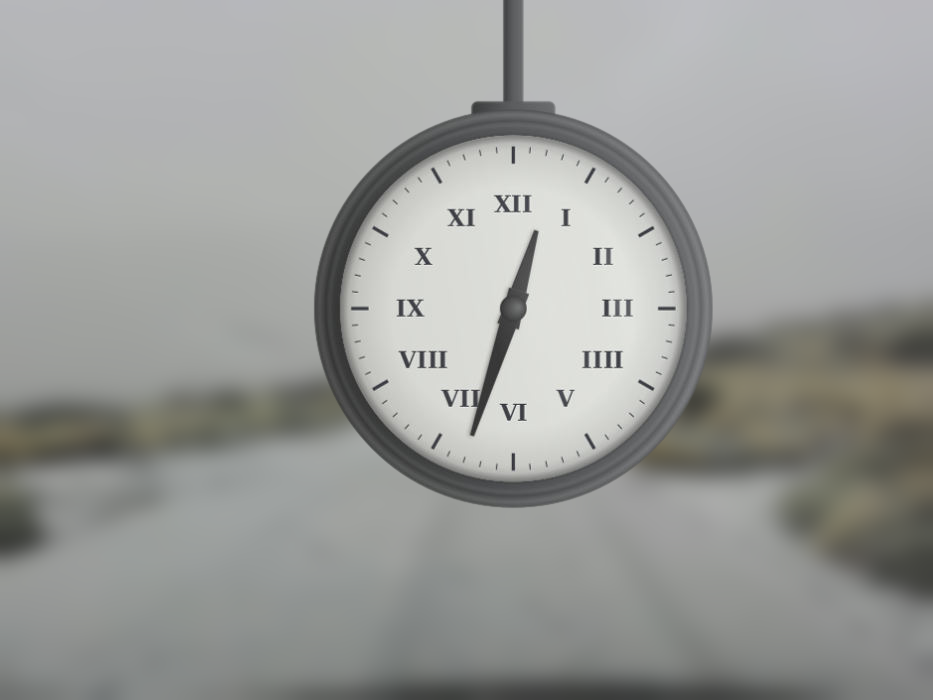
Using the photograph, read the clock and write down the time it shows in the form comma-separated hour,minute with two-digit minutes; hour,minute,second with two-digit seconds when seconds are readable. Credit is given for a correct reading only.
12,33
